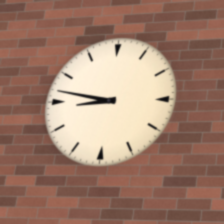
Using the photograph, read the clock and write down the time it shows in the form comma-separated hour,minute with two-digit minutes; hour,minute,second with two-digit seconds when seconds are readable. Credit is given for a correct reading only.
8,47
